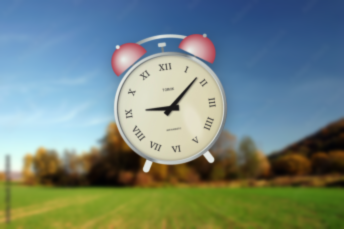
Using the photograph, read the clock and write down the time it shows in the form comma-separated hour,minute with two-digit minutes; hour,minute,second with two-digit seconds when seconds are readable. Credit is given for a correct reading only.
9,08
